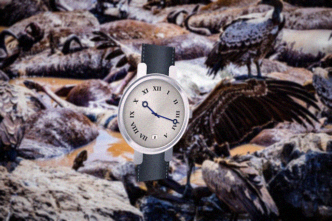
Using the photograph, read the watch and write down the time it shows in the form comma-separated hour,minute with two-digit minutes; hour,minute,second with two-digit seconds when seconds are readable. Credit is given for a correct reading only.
10,18
